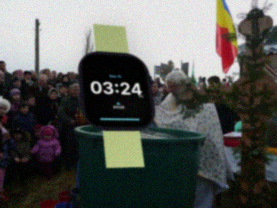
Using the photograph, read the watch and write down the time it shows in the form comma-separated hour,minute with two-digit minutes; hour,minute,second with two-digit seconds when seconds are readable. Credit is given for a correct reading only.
3,24
